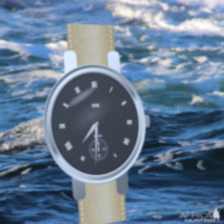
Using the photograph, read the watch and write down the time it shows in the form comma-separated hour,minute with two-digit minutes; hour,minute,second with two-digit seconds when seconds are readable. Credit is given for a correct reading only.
7,31
